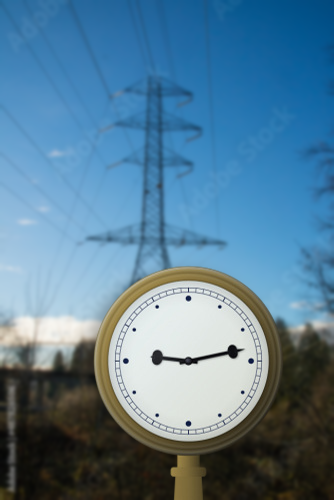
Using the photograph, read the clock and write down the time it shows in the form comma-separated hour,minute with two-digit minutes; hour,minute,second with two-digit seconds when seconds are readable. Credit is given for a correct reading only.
9,13
